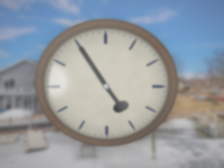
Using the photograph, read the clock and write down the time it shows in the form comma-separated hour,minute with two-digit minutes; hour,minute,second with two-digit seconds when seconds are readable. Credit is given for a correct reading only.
4,55
